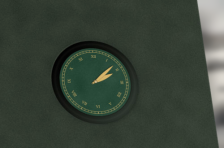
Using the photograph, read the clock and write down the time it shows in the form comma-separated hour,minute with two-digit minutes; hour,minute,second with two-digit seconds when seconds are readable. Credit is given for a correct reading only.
2,08
